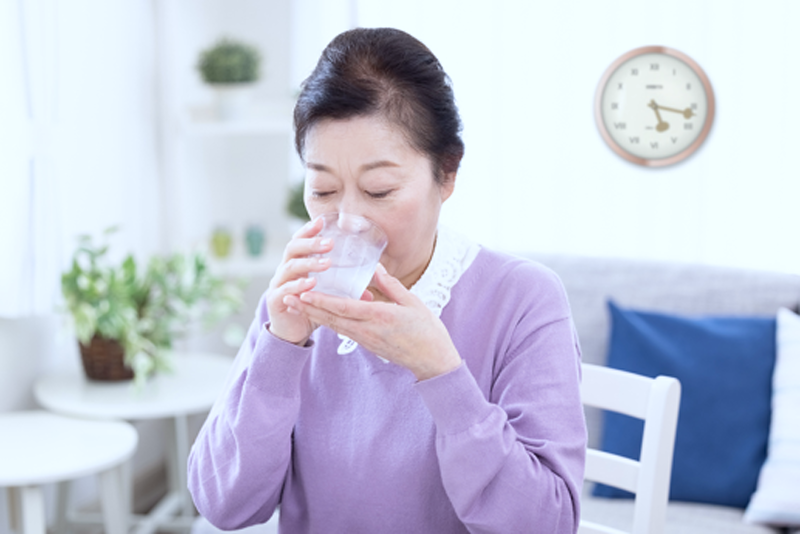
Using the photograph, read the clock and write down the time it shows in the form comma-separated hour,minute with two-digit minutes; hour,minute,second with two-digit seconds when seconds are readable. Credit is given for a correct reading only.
5,17
